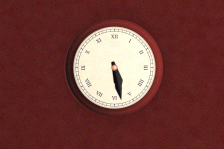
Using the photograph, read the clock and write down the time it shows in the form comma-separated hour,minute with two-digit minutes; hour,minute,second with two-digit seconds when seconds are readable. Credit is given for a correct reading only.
5,28
